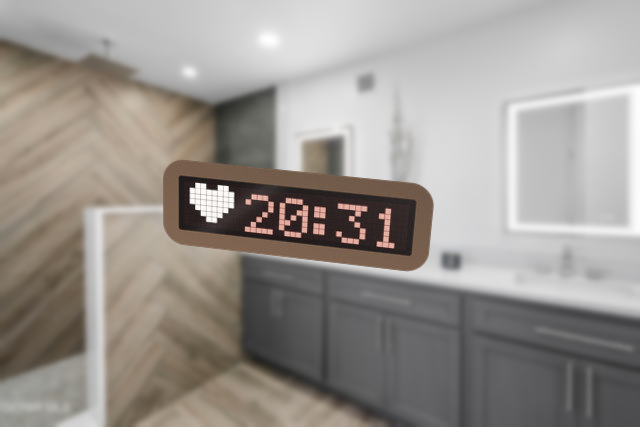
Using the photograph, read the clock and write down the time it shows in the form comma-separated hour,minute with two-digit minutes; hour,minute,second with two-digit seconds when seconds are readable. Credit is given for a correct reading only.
20,31
